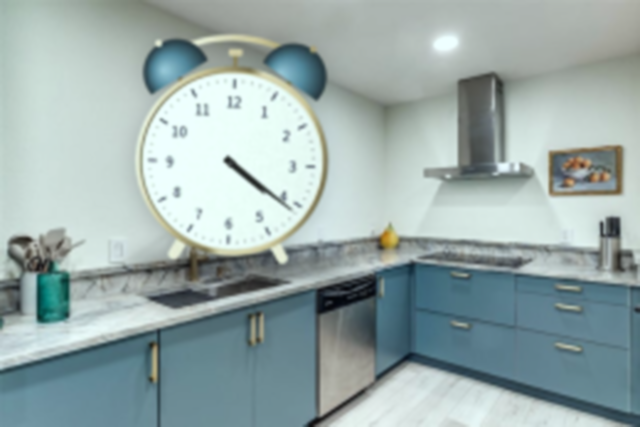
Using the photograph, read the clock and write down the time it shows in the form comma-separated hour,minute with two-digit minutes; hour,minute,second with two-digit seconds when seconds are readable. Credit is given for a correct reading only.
4,21
